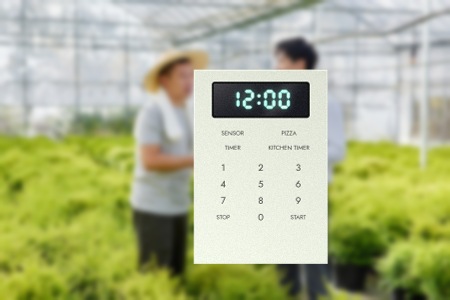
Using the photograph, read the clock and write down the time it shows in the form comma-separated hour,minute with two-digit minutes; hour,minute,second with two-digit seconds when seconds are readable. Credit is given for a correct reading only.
12,00
